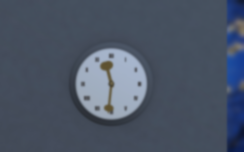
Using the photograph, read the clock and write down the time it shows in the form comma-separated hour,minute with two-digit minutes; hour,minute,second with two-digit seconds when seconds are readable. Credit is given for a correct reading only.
11,31
